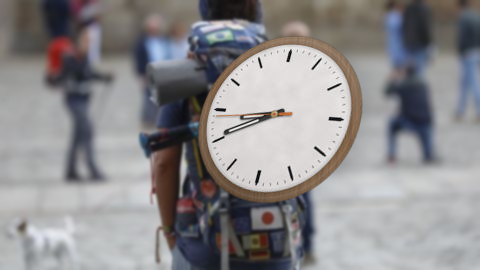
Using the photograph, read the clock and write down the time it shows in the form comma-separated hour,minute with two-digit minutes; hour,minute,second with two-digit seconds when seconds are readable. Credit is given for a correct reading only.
8,40,44
